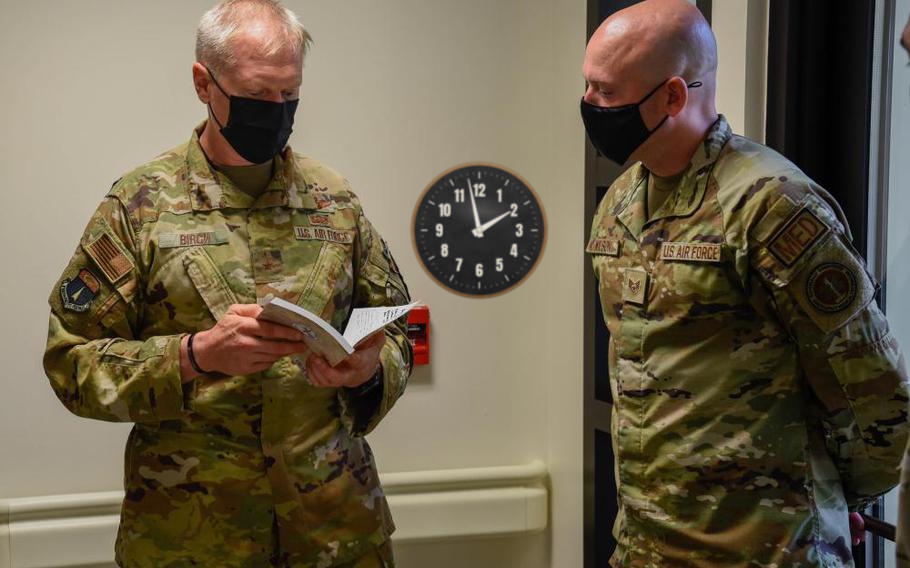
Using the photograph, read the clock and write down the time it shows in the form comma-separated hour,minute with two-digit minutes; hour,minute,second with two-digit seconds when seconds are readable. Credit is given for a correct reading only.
1,58
